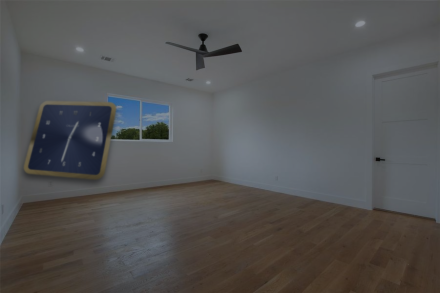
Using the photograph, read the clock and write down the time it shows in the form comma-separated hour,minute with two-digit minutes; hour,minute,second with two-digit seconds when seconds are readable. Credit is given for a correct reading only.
12,31
